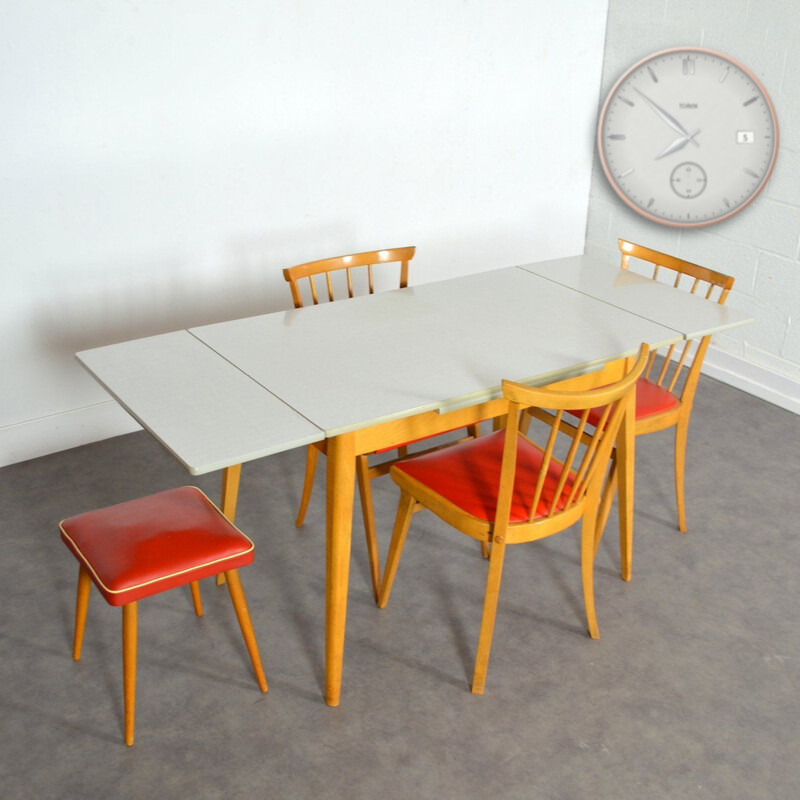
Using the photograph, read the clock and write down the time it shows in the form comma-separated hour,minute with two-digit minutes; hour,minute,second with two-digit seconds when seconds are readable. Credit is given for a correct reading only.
7,52
